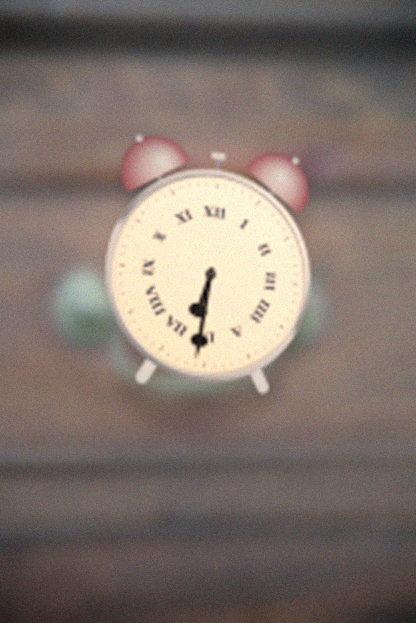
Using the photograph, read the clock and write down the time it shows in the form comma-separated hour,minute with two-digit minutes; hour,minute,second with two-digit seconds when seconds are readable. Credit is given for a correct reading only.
6,31
